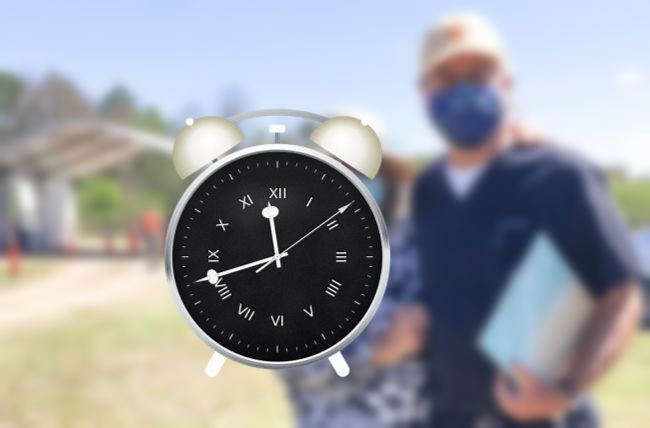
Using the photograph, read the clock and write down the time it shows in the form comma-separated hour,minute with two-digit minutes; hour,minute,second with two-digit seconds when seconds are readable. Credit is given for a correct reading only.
11,42,09
